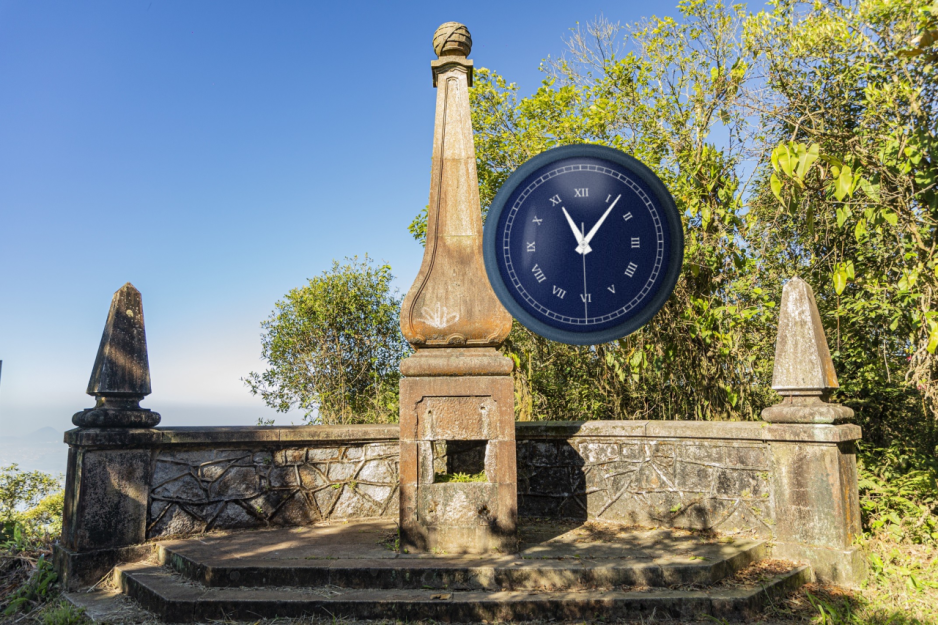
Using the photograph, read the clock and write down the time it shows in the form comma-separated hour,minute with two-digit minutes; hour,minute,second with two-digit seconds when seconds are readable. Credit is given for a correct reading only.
11,06,30
